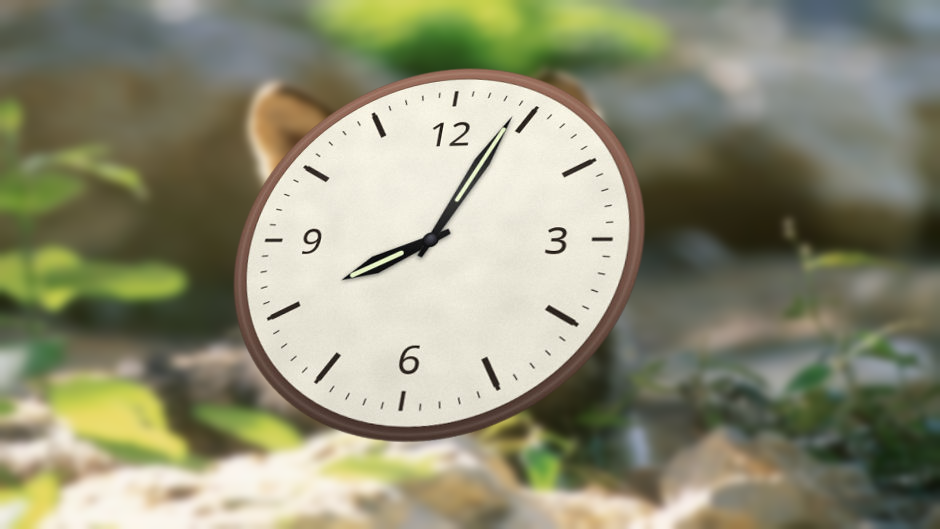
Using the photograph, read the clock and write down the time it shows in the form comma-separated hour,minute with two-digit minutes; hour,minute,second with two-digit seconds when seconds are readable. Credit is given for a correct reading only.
8,04
